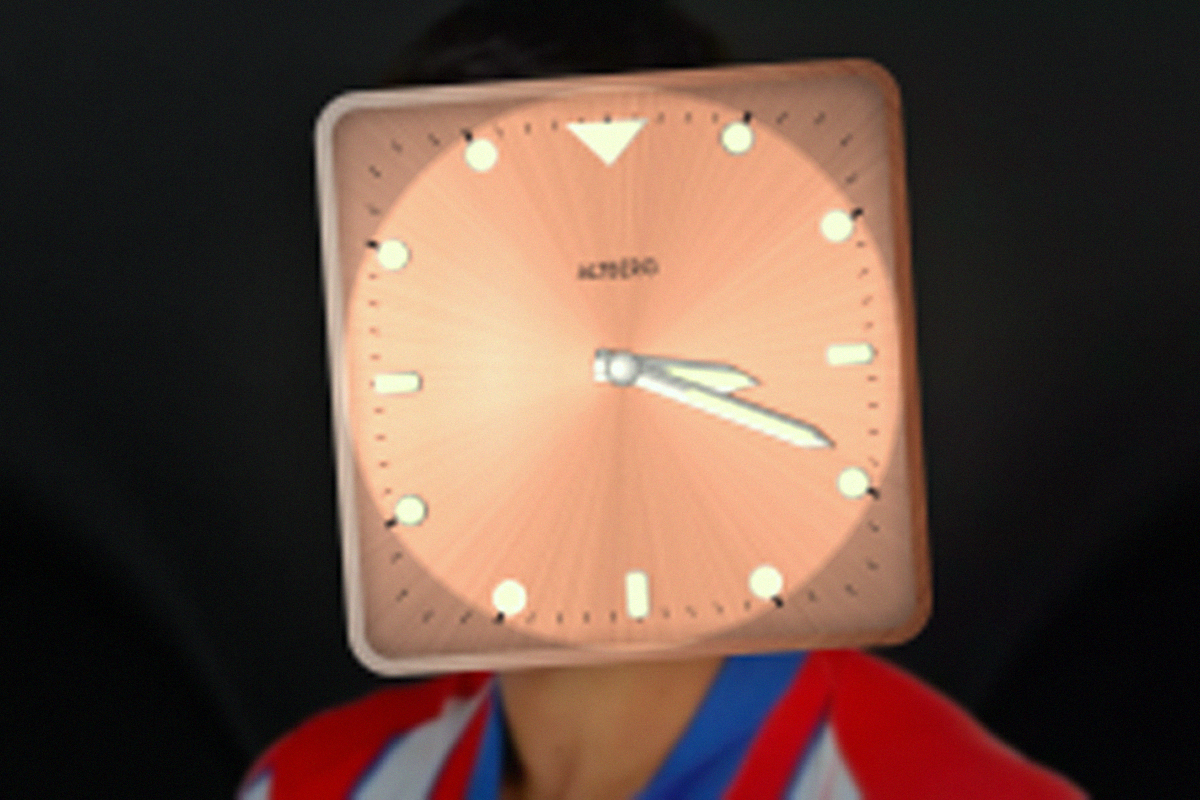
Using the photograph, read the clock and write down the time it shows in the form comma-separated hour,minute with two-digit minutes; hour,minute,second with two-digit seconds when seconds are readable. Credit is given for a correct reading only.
3,19
